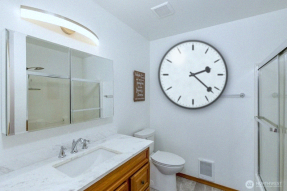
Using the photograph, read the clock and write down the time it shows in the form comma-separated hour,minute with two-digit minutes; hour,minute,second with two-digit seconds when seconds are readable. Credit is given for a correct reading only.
2,22
